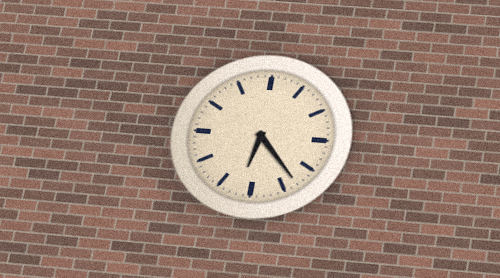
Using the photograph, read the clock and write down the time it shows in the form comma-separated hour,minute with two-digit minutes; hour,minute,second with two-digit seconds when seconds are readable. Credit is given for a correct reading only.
6,23
